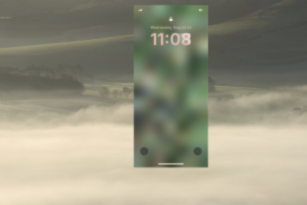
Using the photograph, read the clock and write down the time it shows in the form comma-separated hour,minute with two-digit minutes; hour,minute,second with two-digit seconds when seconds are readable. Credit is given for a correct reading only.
11,08
